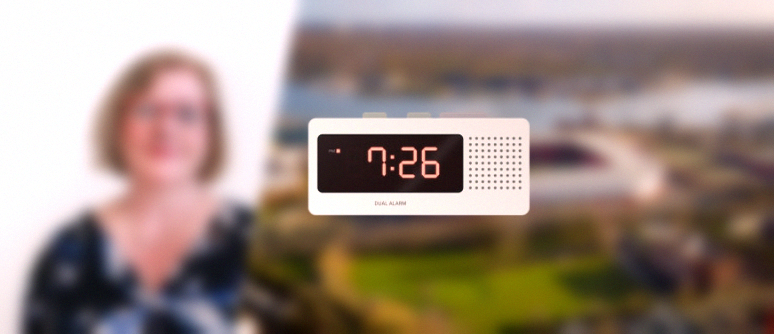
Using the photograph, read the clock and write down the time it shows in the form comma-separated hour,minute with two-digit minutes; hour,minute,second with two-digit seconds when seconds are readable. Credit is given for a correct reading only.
7,26
